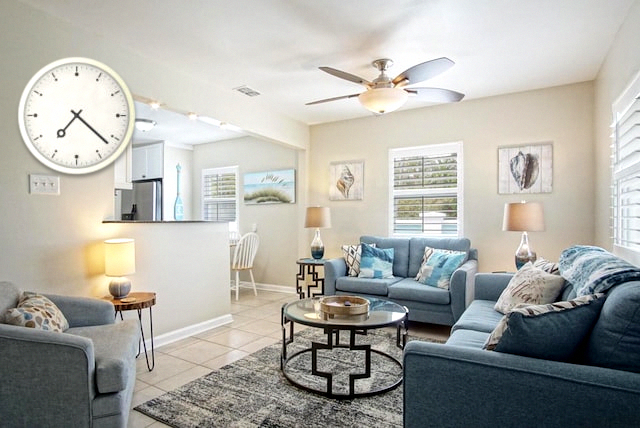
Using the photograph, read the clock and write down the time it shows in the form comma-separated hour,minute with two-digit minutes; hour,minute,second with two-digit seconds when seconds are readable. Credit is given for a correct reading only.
7,22
